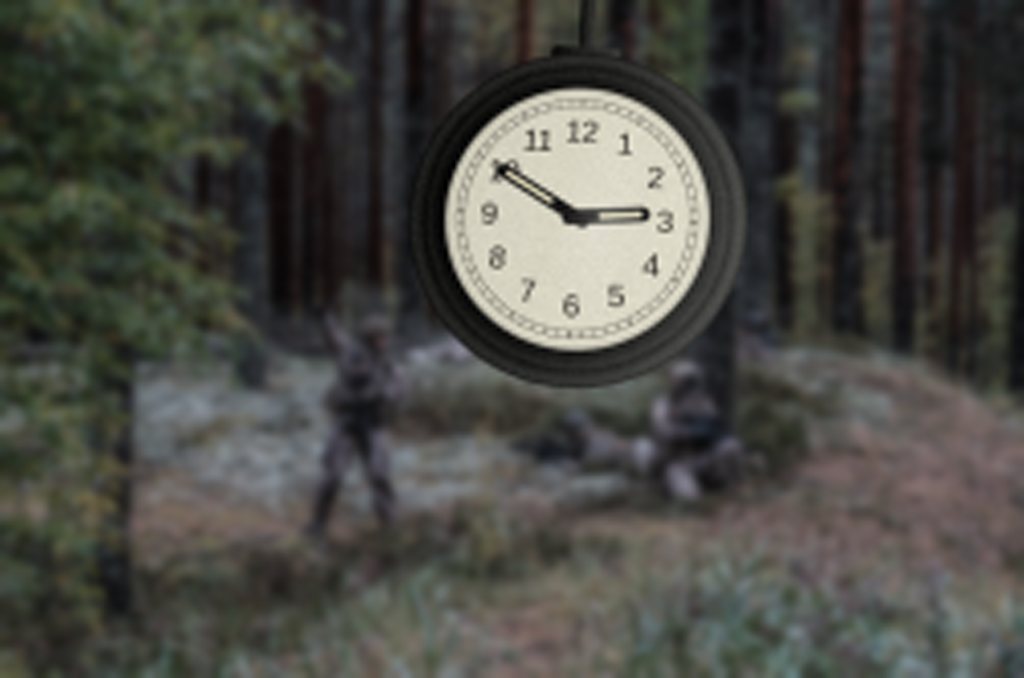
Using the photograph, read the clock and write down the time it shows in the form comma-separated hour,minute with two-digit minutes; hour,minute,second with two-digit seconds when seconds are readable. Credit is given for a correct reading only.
2,50
